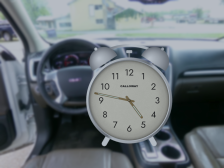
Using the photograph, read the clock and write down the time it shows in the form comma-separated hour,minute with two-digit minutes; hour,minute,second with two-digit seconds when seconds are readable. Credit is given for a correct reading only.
4,47
